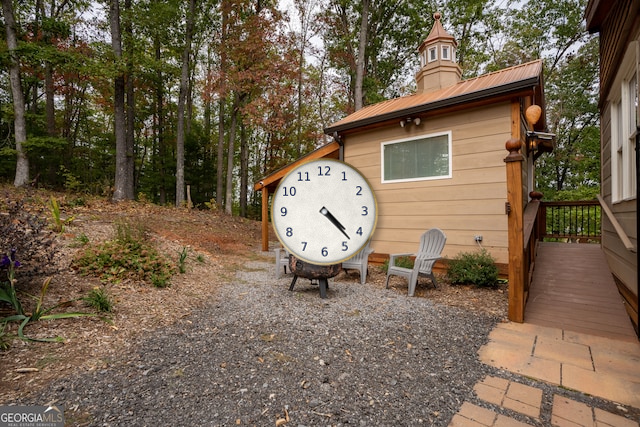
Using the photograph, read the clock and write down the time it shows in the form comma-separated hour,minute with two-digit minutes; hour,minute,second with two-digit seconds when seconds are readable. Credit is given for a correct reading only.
4,23
